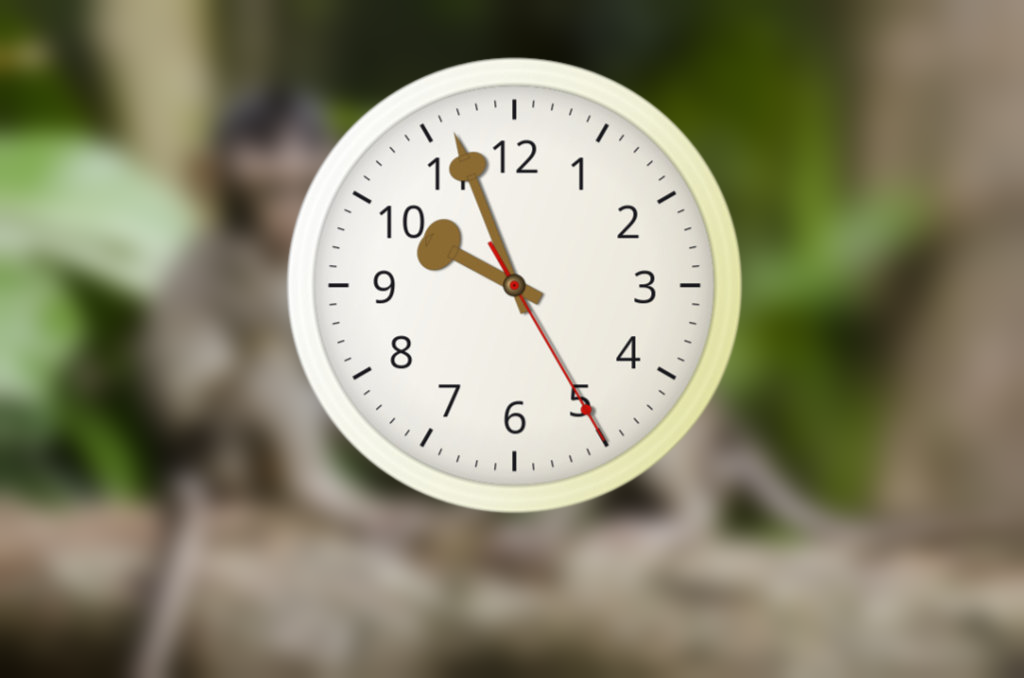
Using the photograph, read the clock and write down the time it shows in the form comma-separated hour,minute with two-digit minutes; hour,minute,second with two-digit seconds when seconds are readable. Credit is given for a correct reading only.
9,56,25
